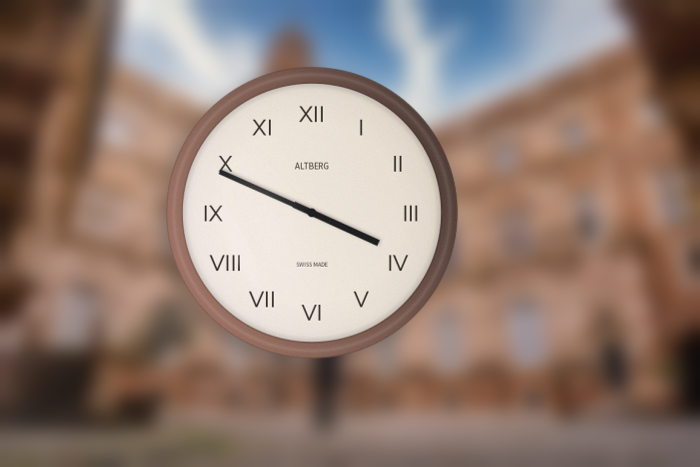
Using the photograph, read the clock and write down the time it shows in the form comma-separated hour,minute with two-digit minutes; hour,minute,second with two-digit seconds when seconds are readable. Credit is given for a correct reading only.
3,49
